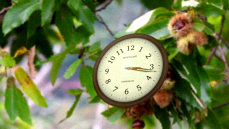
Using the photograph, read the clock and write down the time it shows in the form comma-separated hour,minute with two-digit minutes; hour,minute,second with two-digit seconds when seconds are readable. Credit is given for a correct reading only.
3,17
